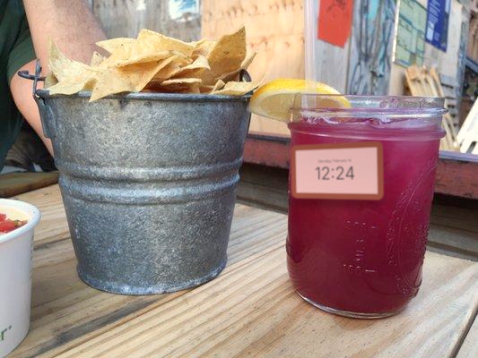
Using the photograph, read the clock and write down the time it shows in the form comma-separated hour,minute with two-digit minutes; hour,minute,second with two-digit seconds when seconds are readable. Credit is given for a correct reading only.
12,24
